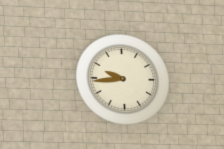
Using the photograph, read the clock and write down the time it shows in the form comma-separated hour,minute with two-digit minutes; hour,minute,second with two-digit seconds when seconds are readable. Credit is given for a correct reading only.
9,44
